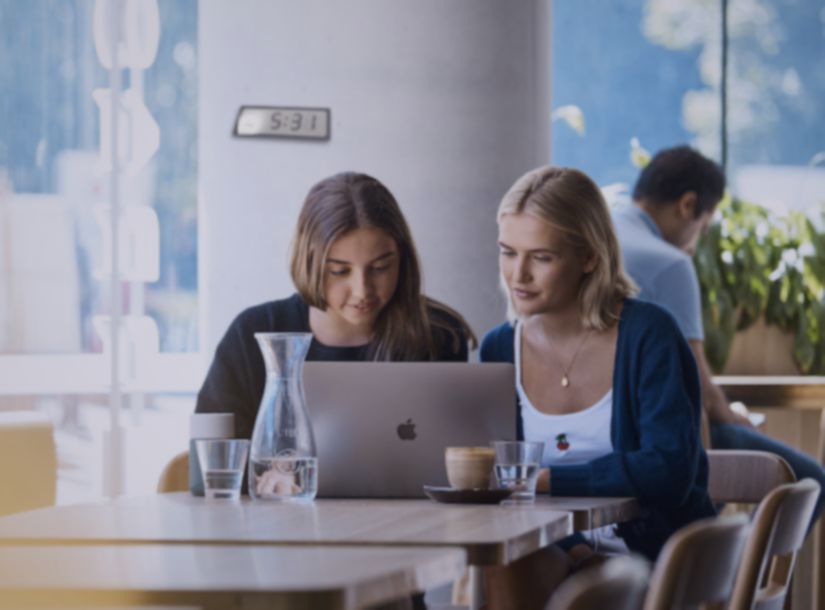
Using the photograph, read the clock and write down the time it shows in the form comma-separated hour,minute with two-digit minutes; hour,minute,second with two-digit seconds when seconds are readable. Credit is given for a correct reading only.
5,31
